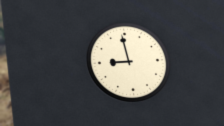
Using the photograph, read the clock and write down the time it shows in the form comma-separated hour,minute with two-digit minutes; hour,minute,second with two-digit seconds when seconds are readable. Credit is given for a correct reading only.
8,59
